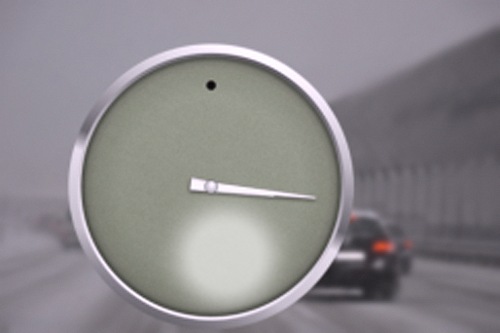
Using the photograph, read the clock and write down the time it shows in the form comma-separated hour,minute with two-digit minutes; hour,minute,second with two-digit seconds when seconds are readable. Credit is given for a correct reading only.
3,16
